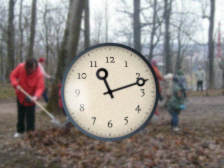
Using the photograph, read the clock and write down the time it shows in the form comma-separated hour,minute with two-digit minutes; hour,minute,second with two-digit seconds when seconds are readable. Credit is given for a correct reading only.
11,12
